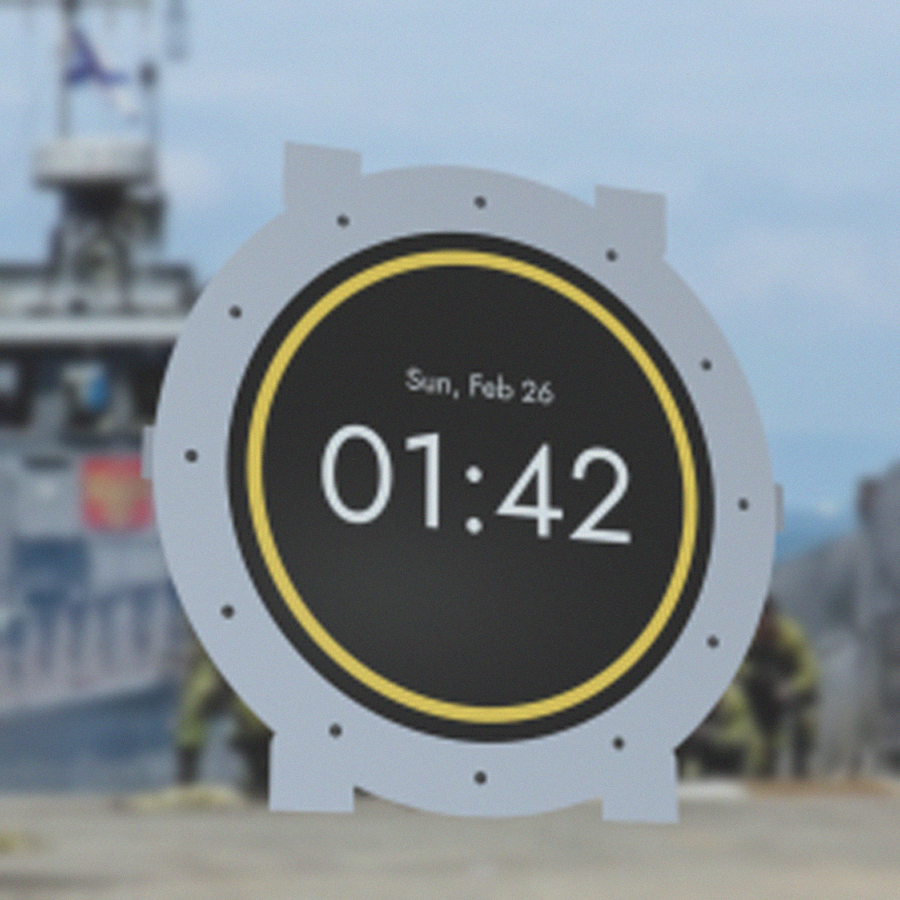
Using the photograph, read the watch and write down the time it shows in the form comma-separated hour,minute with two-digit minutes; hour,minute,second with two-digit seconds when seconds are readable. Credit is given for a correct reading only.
1,42
